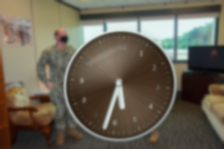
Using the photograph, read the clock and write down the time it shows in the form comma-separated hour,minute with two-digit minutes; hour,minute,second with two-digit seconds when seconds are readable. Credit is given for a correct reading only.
5,32
